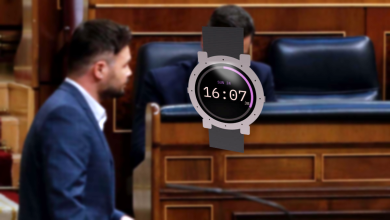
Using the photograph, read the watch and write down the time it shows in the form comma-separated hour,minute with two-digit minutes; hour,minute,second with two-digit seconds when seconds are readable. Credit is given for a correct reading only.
16,07
